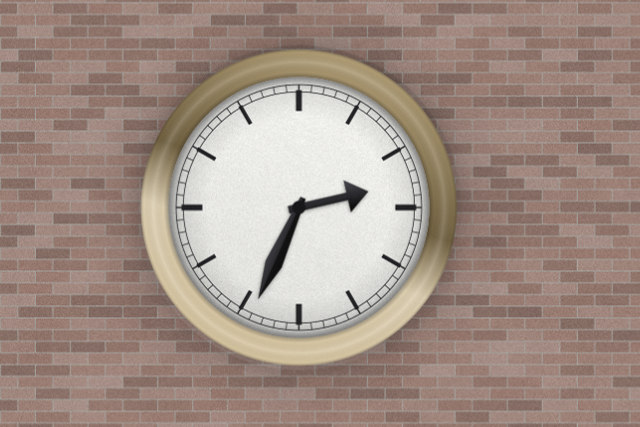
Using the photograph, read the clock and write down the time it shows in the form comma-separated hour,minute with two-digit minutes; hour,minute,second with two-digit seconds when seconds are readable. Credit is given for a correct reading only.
2,34
